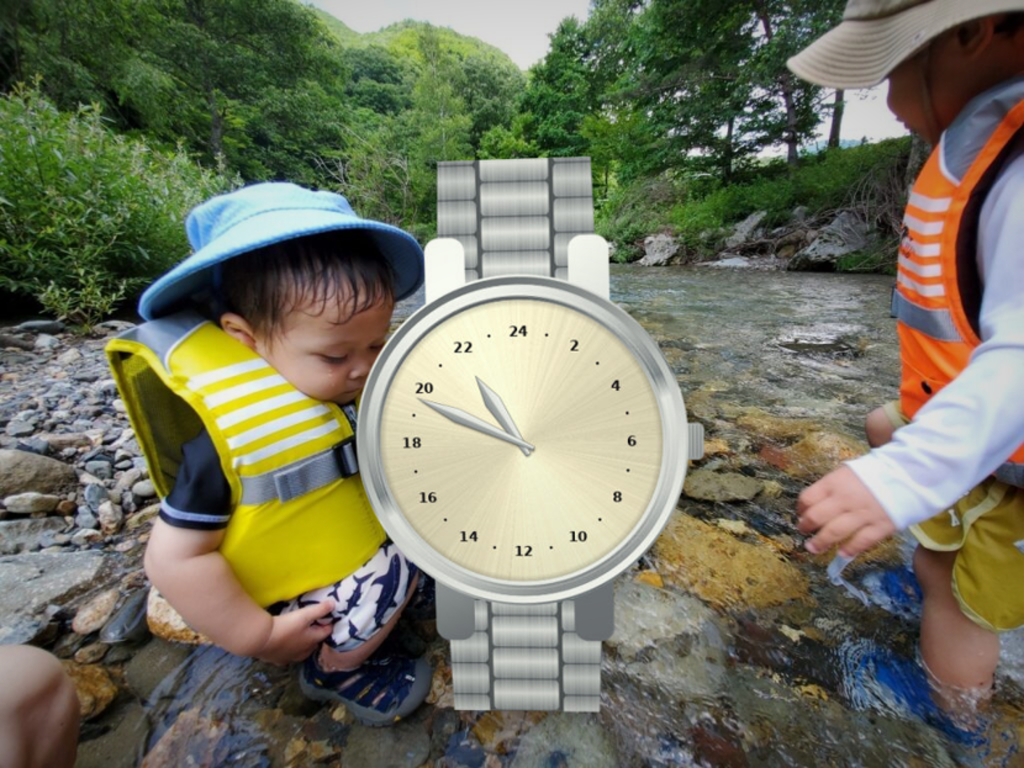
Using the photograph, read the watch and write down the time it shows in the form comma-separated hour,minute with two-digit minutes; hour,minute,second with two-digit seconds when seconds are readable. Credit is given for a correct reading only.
21,49
